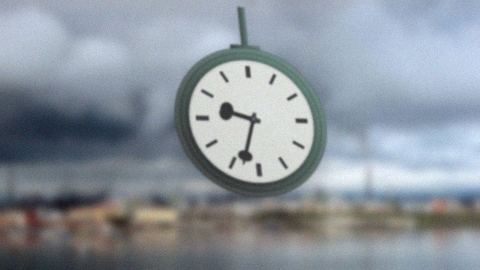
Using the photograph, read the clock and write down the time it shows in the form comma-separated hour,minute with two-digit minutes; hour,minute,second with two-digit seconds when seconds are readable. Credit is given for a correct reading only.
9,33
